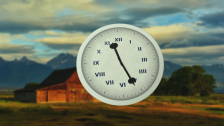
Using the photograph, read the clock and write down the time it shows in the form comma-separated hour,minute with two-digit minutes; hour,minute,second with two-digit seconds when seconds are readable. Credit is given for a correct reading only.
11,26
